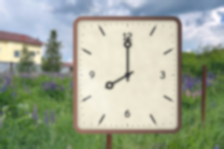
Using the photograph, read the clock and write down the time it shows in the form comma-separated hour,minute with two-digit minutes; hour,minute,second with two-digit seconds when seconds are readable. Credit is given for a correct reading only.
8,00
